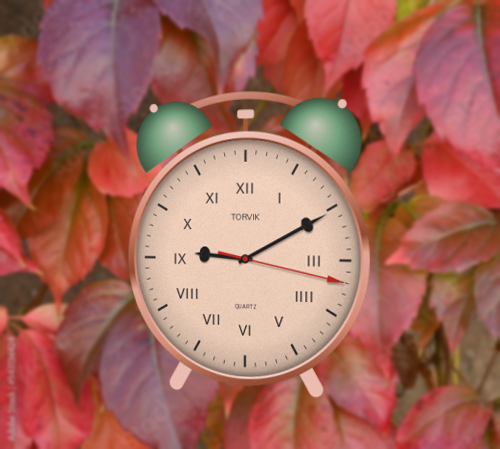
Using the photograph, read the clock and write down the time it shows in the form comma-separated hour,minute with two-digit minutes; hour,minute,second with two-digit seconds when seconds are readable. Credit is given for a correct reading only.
9,10,17
